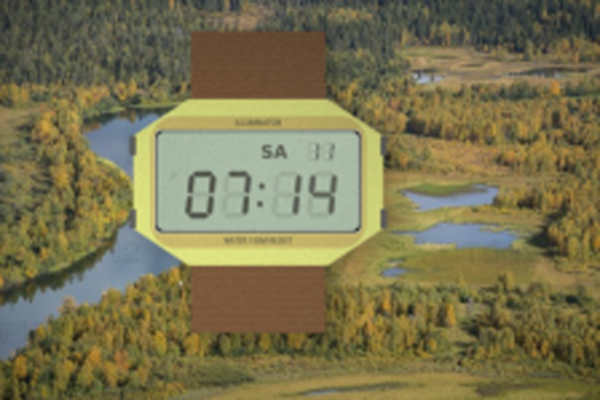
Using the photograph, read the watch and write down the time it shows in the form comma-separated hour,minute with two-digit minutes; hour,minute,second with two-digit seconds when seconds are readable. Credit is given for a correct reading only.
7,14
